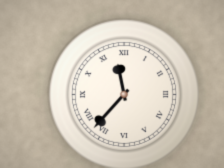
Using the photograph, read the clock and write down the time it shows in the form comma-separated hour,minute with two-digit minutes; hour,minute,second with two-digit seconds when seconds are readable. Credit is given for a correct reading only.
11,37
